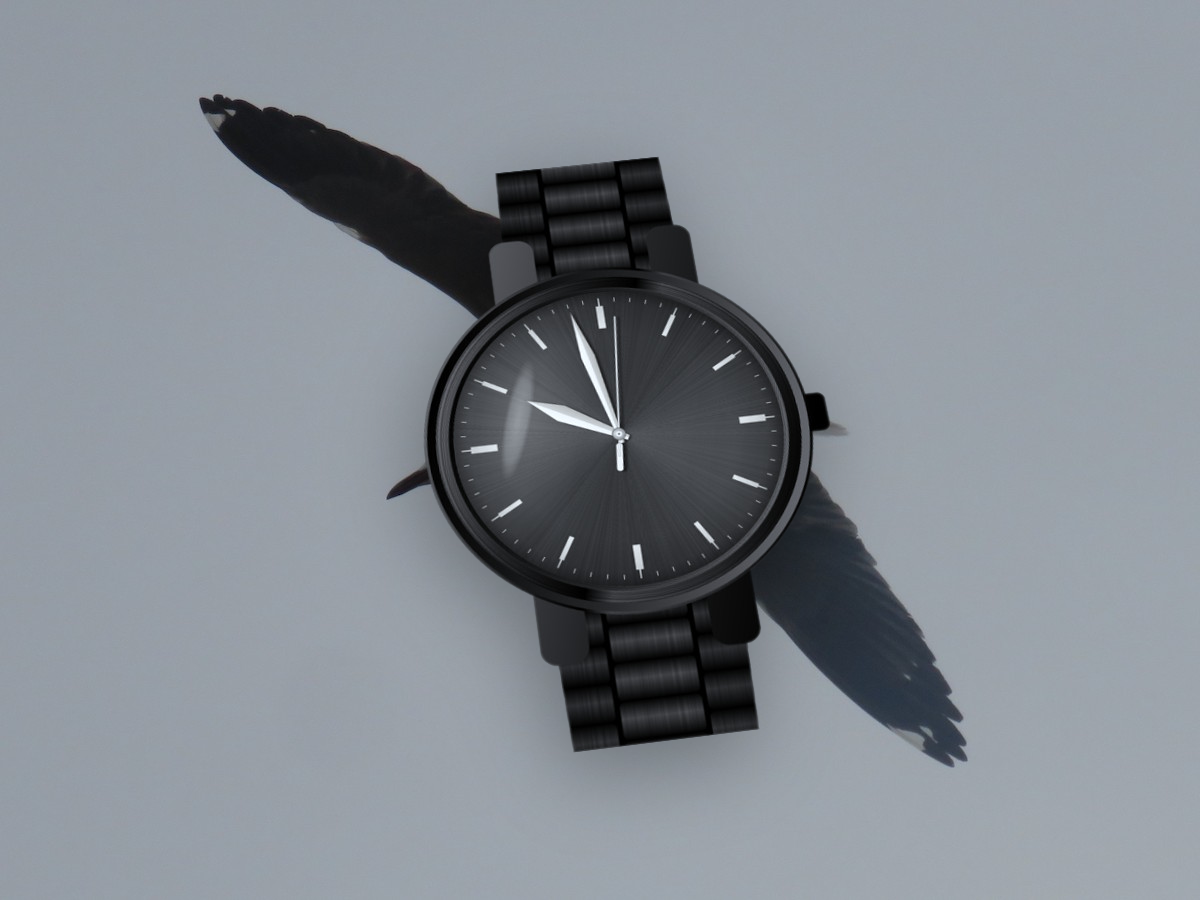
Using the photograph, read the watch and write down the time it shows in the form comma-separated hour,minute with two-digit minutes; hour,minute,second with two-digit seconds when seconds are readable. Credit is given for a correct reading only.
9,58,01
